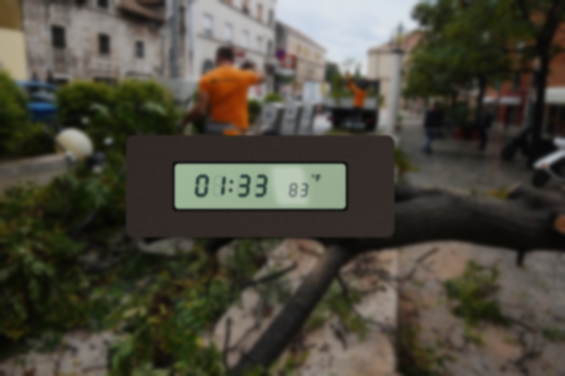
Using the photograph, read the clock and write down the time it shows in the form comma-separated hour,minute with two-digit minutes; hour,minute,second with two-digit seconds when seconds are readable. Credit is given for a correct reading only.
1,33
